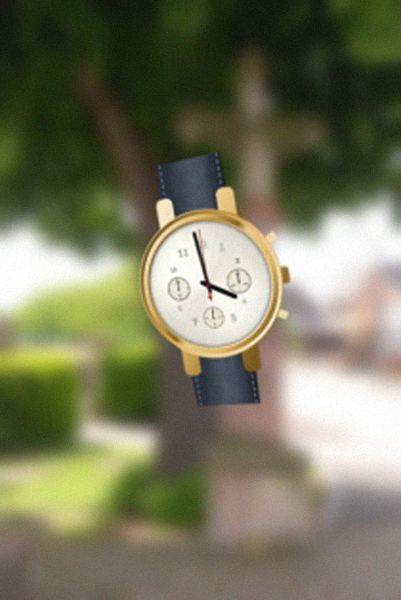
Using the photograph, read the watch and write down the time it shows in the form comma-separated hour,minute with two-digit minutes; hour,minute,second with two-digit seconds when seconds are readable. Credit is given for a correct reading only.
3,59
